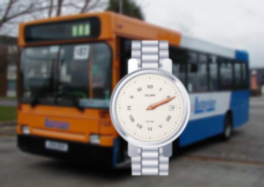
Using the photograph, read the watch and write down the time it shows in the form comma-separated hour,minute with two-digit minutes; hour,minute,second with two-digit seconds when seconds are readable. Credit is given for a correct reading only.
2,11
